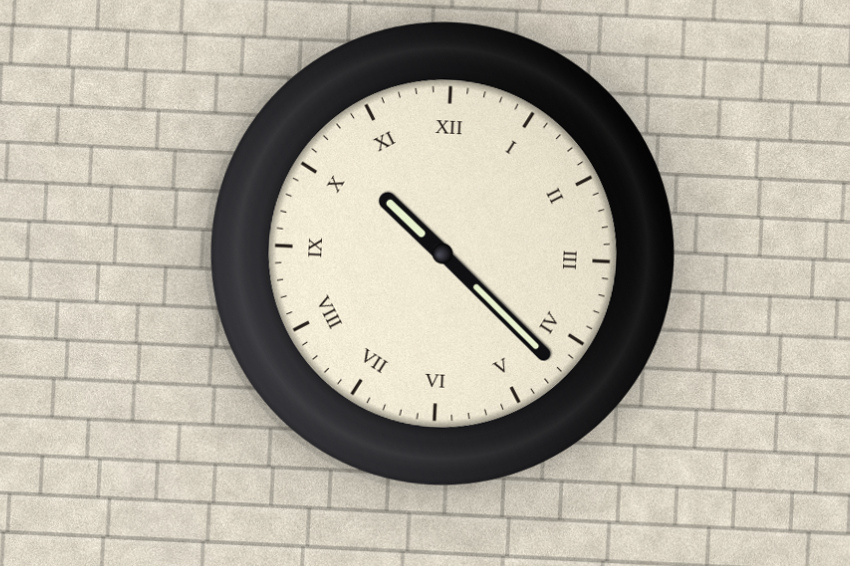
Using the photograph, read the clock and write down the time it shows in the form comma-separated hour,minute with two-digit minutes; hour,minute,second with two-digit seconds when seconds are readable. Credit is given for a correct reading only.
10,22
